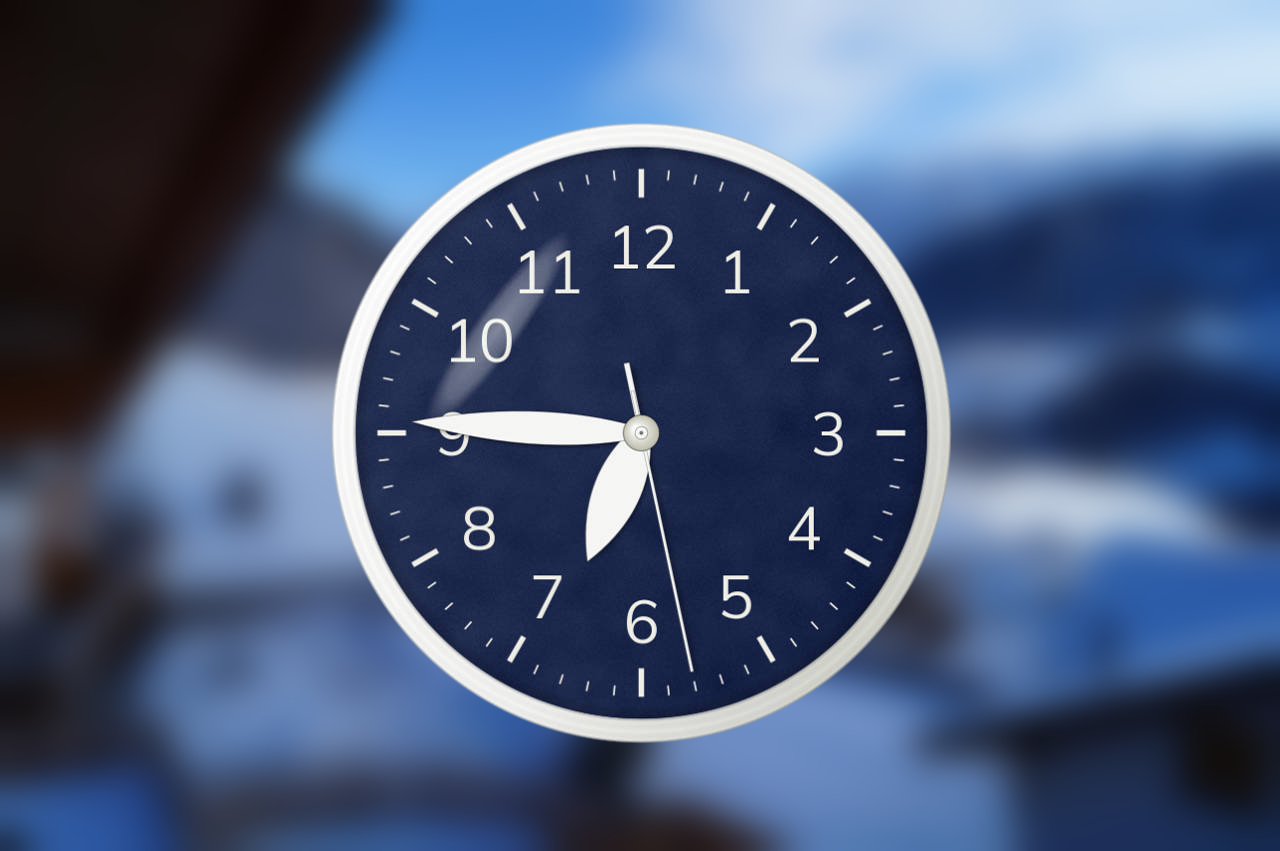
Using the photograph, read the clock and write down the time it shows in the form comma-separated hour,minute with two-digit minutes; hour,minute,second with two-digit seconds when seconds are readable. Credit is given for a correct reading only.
6,45,28
